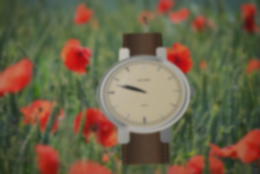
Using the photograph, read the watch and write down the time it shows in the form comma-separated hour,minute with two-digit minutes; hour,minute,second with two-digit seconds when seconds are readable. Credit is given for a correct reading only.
9,48
